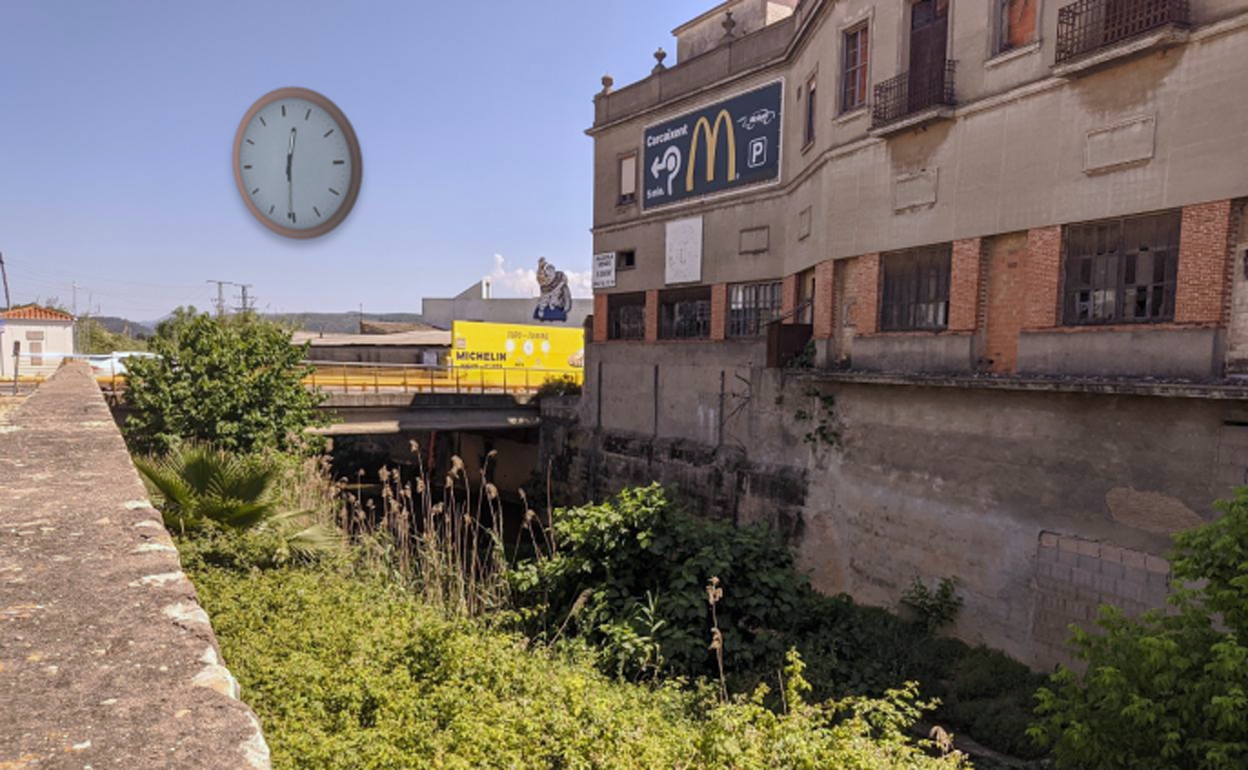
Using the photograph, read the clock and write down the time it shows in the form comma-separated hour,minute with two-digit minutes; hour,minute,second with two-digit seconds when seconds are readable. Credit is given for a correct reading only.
12,31
